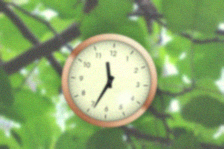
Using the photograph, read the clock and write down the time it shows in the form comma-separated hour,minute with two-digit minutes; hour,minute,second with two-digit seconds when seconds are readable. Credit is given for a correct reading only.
11,34
